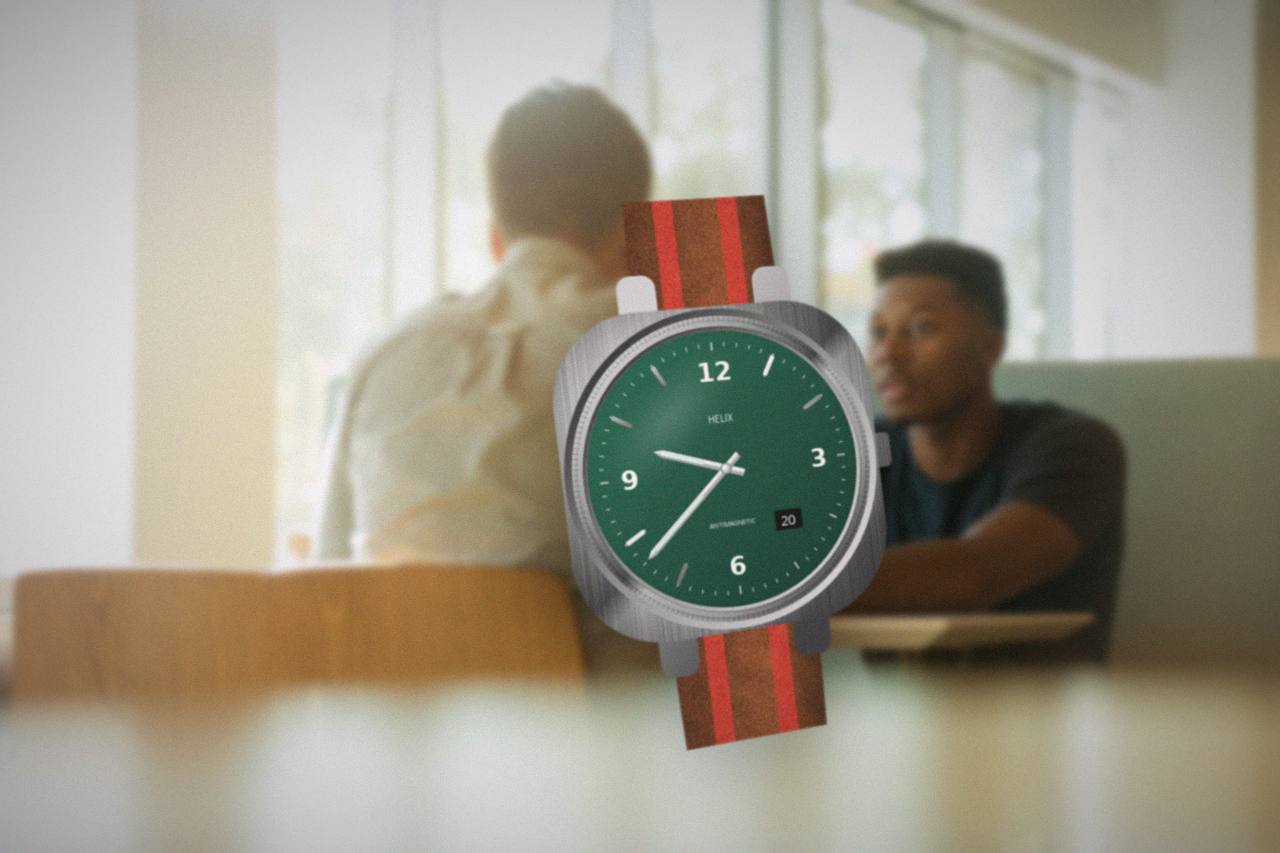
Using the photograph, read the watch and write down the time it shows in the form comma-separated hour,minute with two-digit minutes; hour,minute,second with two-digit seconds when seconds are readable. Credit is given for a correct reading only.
9,38
